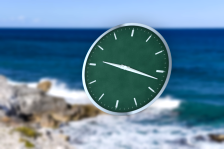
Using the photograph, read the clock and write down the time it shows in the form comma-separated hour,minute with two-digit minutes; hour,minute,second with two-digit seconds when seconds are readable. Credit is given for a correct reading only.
9,17
